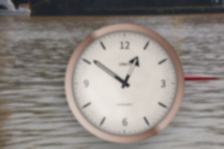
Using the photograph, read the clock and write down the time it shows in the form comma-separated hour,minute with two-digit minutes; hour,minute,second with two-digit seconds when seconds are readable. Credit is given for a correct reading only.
12,51
